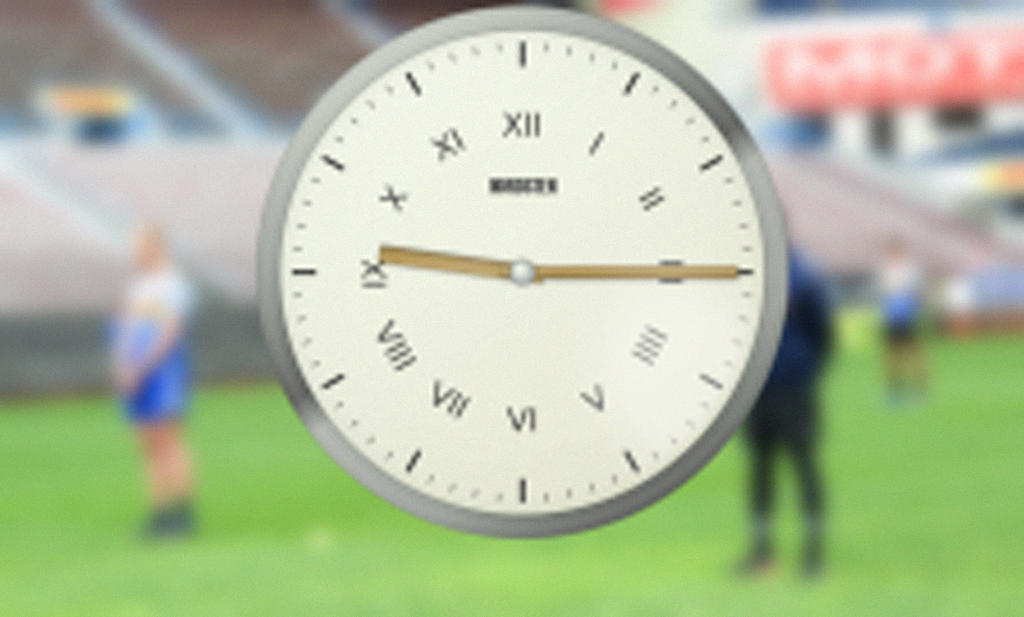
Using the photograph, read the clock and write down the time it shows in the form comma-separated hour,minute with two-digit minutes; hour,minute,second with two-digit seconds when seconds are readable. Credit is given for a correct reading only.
9,15
